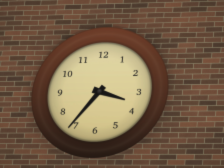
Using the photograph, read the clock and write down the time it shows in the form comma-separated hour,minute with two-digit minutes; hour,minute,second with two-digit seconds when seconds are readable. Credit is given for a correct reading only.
3,36
